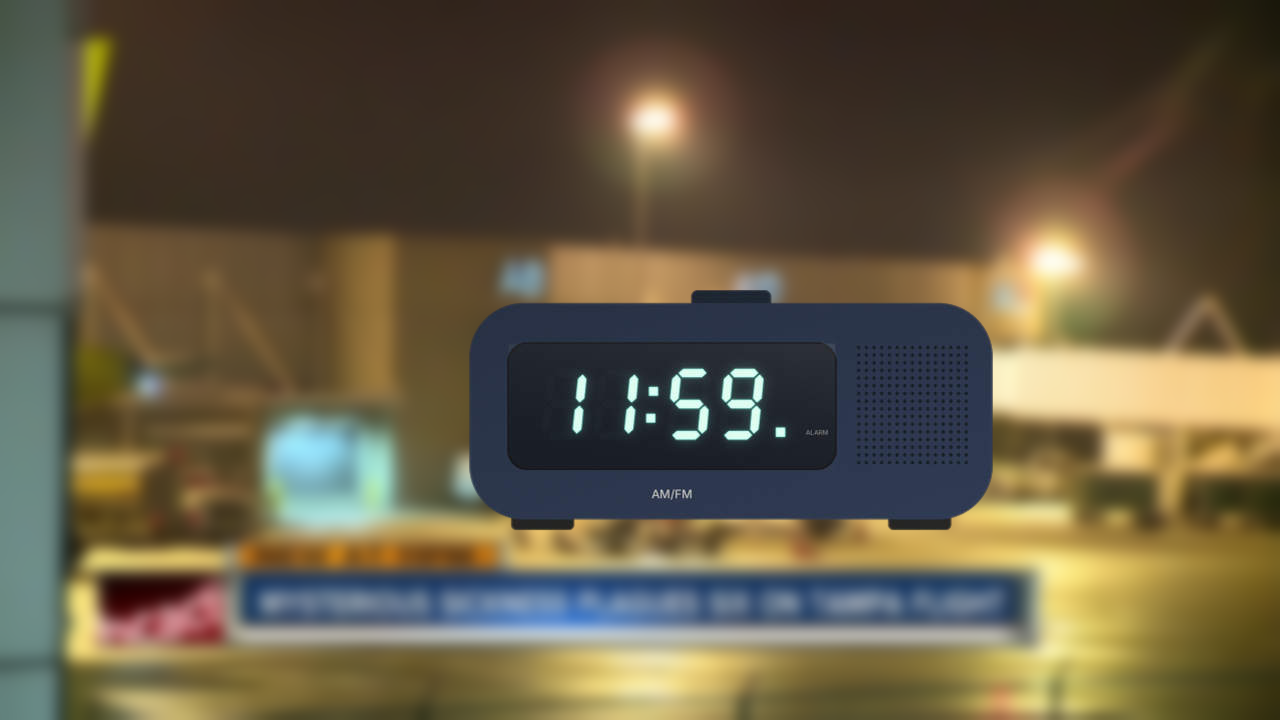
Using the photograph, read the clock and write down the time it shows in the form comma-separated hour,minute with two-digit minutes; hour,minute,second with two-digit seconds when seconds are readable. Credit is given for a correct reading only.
11,59
